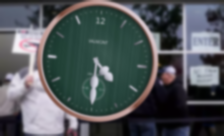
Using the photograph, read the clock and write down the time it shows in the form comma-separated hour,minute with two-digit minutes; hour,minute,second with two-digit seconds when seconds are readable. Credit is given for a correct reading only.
4,30
